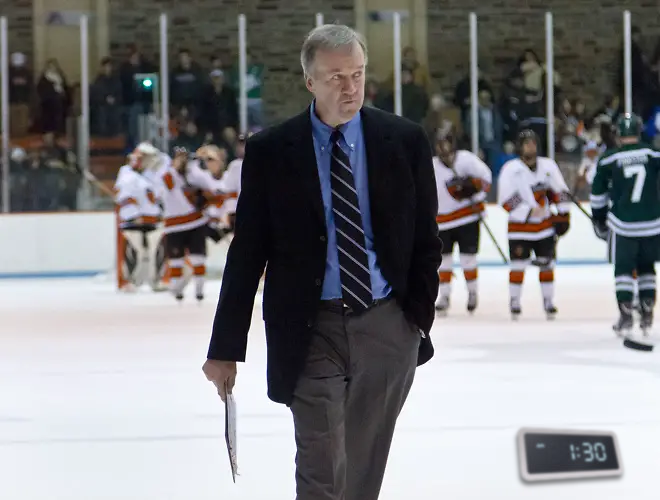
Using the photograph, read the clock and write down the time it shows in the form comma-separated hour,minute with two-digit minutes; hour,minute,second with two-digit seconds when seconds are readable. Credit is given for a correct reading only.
1,30
